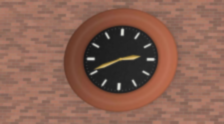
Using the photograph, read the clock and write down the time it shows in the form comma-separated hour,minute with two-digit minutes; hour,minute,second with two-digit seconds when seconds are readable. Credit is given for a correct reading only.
2,41
